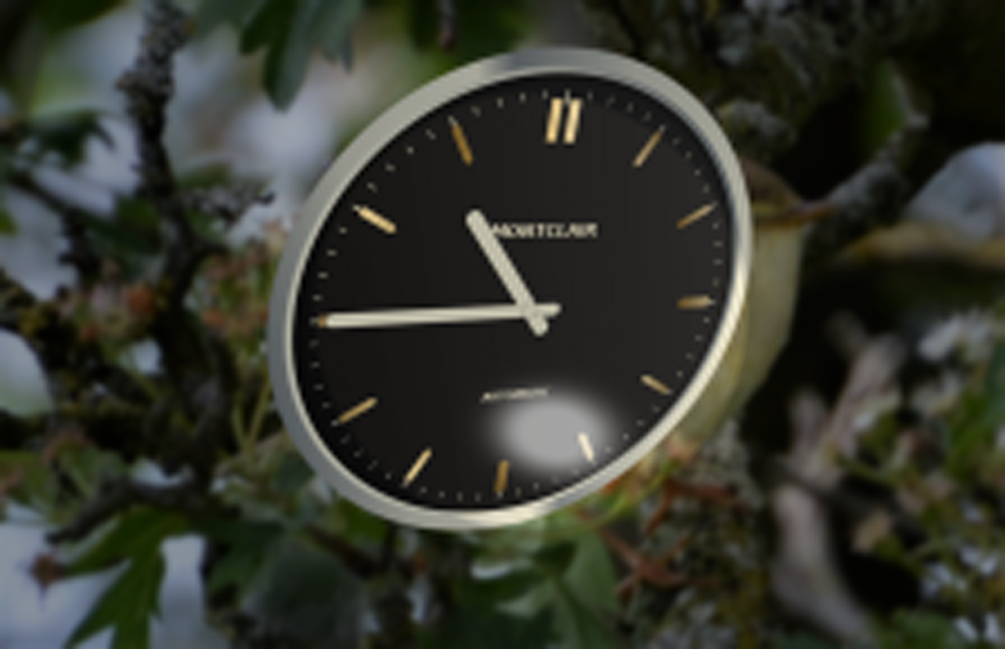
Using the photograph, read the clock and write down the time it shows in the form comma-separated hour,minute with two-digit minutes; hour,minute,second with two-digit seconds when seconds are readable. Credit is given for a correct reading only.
10,45
